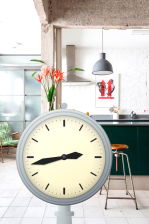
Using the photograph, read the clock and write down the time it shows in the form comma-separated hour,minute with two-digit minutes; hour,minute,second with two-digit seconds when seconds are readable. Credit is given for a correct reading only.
2,43
